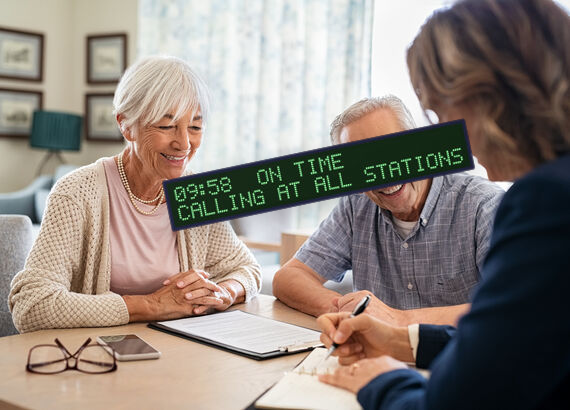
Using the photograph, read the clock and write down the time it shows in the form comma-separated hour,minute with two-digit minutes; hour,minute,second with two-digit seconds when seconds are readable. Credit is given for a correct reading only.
9,58
